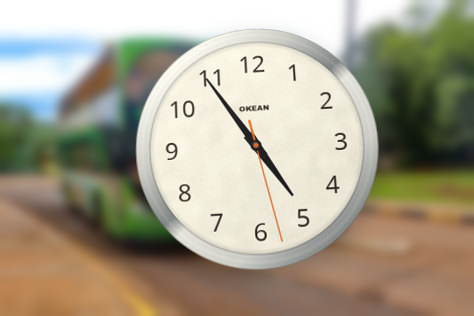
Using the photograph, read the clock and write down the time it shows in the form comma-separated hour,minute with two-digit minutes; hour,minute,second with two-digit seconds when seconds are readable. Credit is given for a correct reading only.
4,54,28
